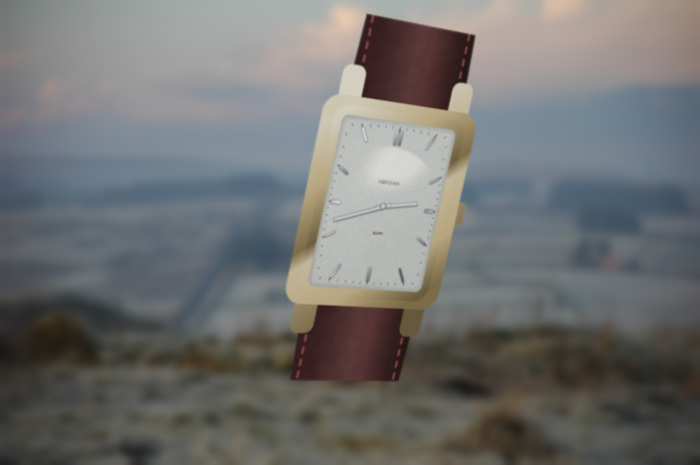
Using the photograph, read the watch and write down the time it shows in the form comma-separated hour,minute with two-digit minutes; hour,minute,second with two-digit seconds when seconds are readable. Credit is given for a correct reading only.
2,42
